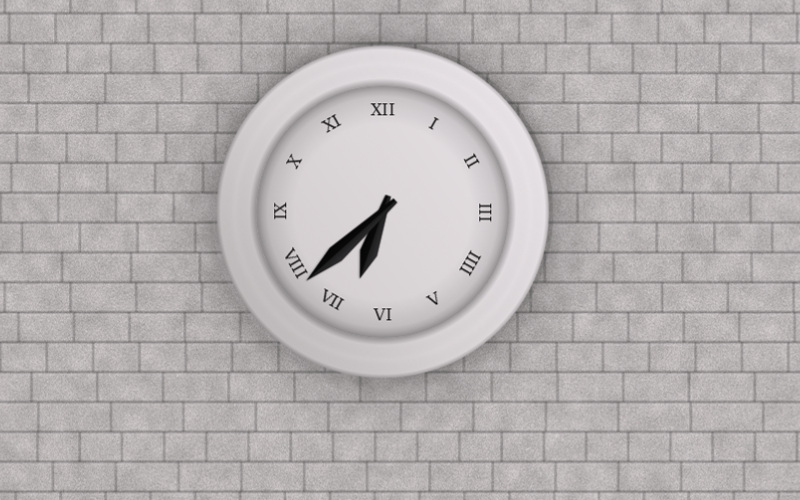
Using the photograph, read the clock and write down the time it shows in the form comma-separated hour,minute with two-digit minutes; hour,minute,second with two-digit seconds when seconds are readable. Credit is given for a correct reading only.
6,38
